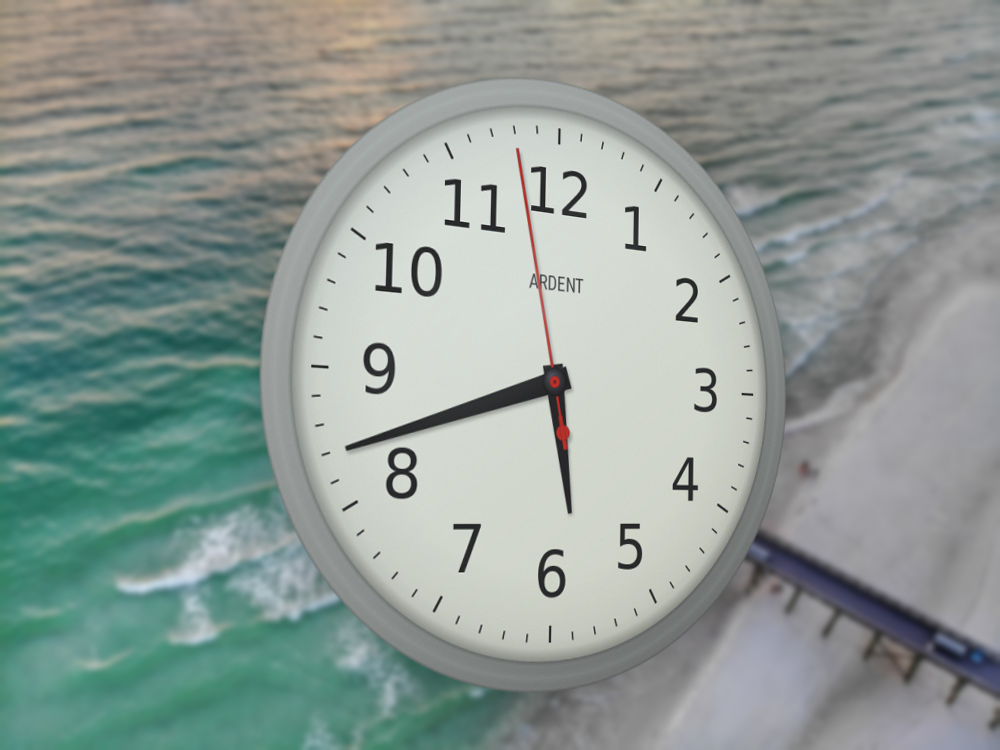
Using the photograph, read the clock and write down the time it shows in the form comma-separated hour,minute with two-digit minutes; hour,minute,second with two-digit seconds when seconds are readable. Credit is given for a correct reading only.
5,41,58
